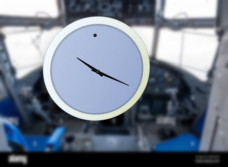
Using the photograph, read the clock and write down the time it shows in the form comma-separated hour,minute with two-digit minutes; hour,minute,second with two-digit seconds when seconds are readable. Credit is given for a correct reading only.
10,20
